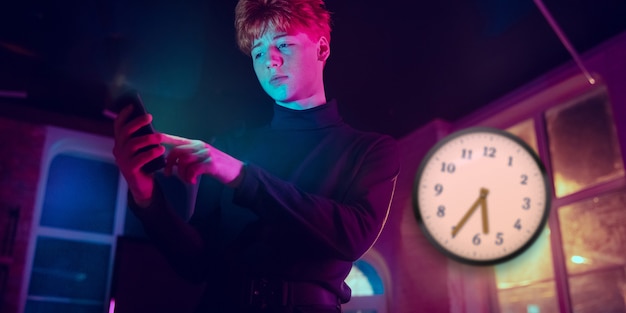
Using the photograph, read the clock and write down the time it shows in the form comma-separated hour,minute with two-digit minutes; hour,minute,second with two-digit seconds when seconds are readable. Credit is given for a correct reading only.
5,35
